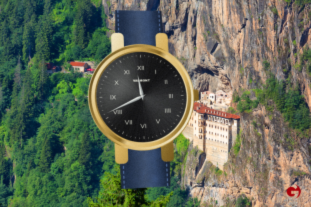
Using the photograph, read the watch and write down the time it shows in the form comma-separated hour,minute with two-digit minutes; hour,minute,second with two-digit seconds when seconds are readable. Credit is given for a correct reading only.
11,41
